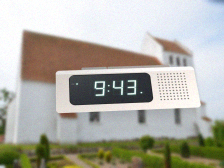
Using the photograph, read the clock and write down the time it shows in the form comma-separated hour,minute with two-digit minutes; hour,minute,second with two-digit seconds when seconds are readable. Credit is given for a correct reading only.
9,43
